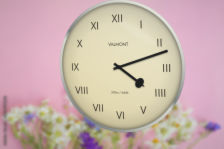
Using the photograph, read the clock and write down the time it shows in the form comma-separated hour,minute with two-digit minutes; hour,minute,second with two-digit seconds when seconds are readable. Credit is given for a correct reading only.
4,12
